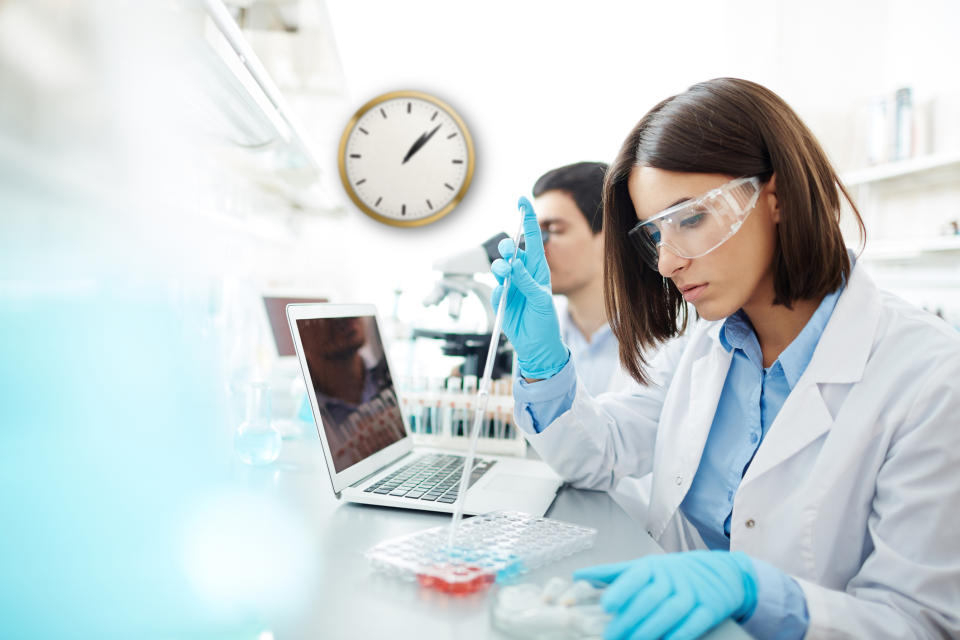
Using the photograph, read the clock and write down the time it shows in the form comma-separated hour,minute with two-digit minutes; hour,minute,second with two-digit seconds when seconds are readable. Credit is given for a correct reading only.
1,07
